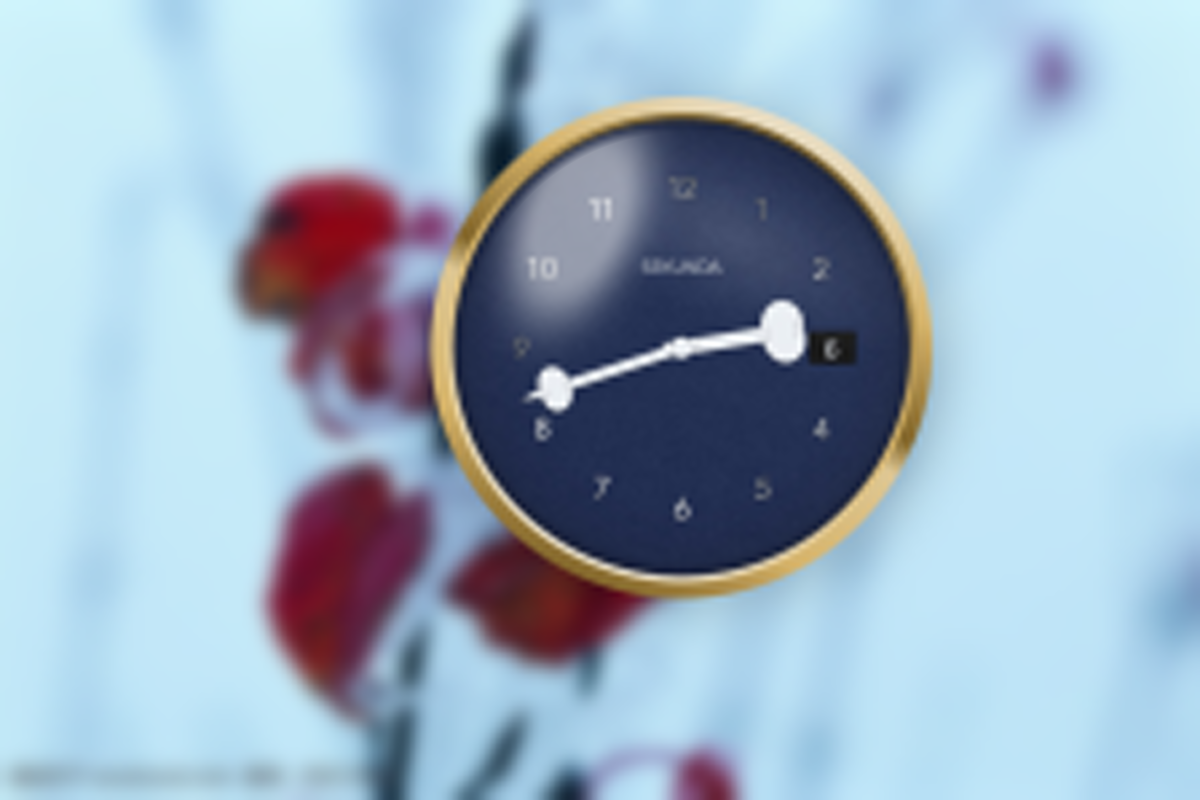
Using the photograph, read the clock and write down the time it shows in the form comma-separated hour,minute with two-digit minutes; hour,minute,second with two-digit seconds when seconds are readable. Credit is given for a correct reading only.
2,42
